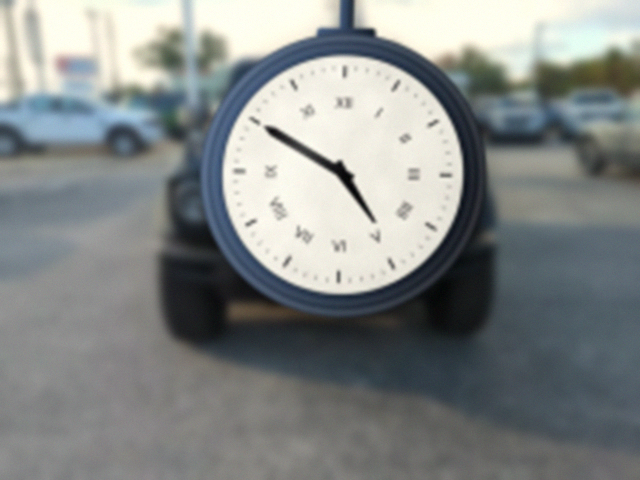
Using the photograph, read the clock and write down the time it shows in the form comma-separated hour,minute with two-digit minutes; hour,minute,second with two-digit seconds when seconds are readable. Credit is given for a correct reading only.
4,50
